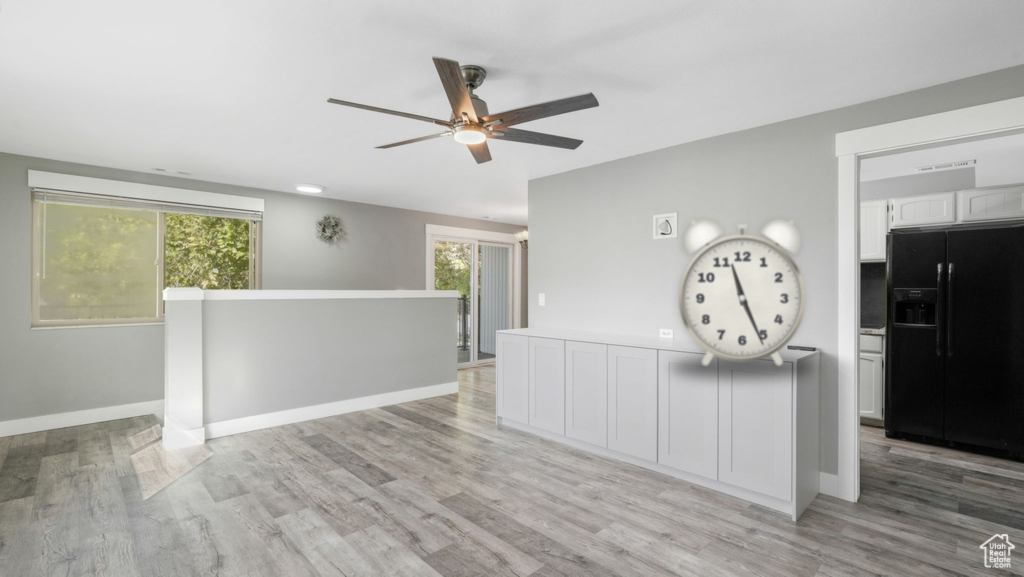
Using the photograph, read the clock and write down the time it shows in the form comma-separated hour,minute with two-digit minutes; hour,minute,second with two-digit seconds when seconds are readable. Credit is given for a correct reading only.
11,26
